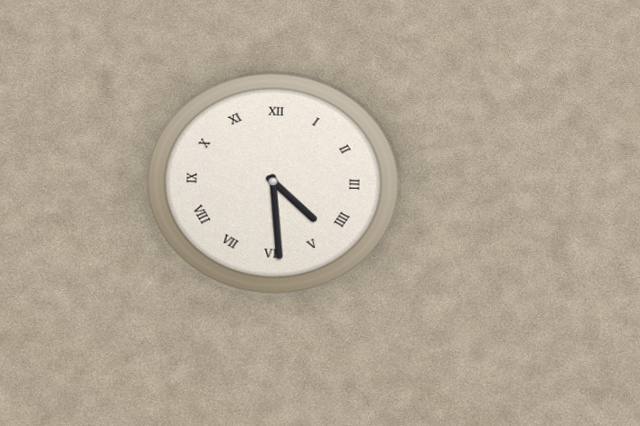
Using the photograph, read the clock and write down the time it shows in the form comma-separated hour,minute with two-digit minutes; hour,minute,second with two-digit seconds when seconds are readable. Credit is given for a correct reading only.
4,29
